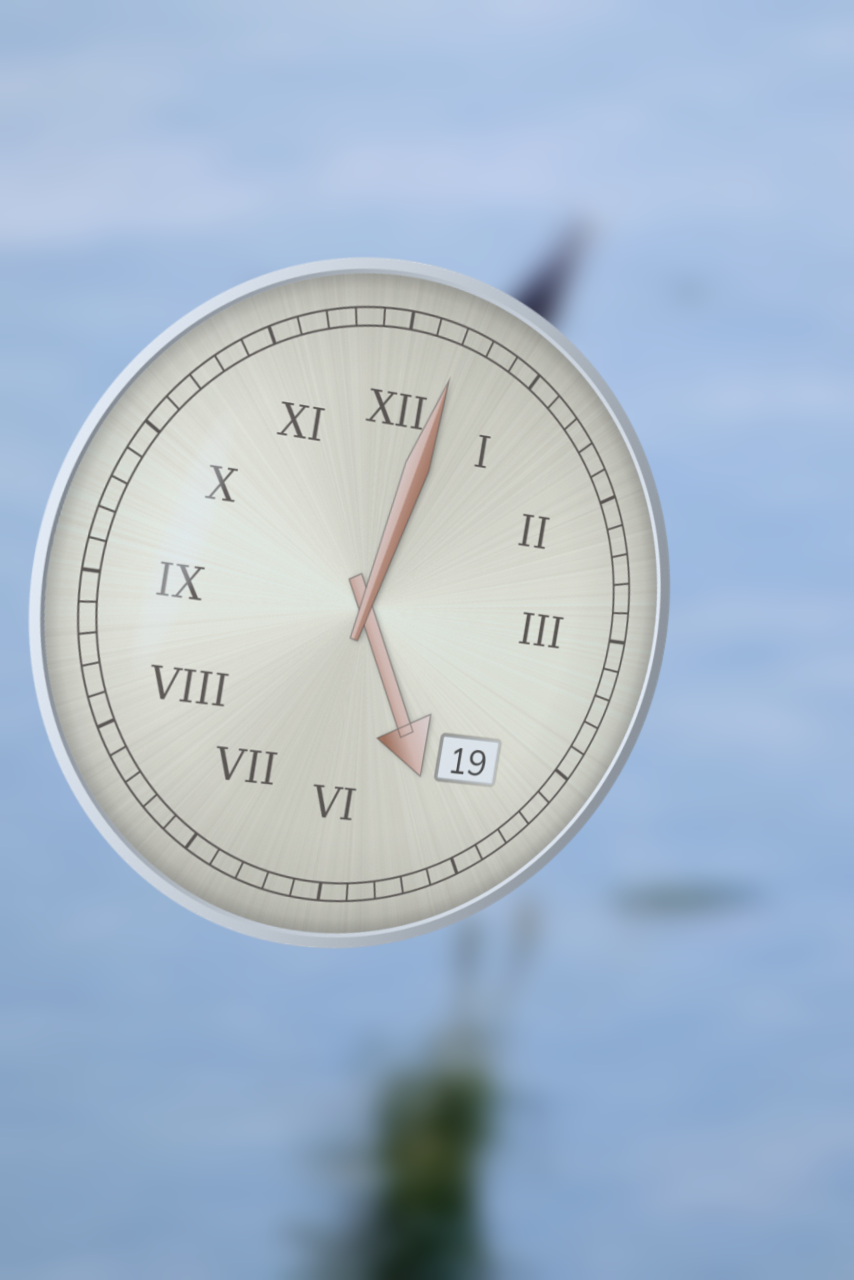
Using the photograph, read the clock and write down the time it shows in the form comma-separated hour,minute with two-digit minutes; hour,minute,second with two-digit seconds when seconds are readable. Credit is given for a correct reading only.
5,02
